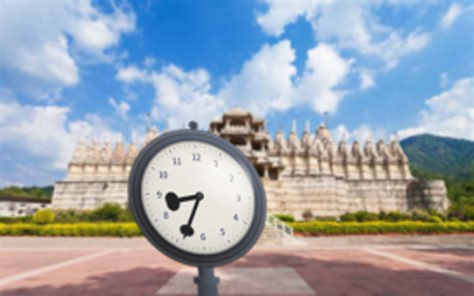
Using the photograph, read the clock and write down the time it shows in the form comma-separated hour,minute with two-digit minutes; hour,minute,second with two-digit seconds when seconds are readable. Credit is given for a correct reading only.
8,34
